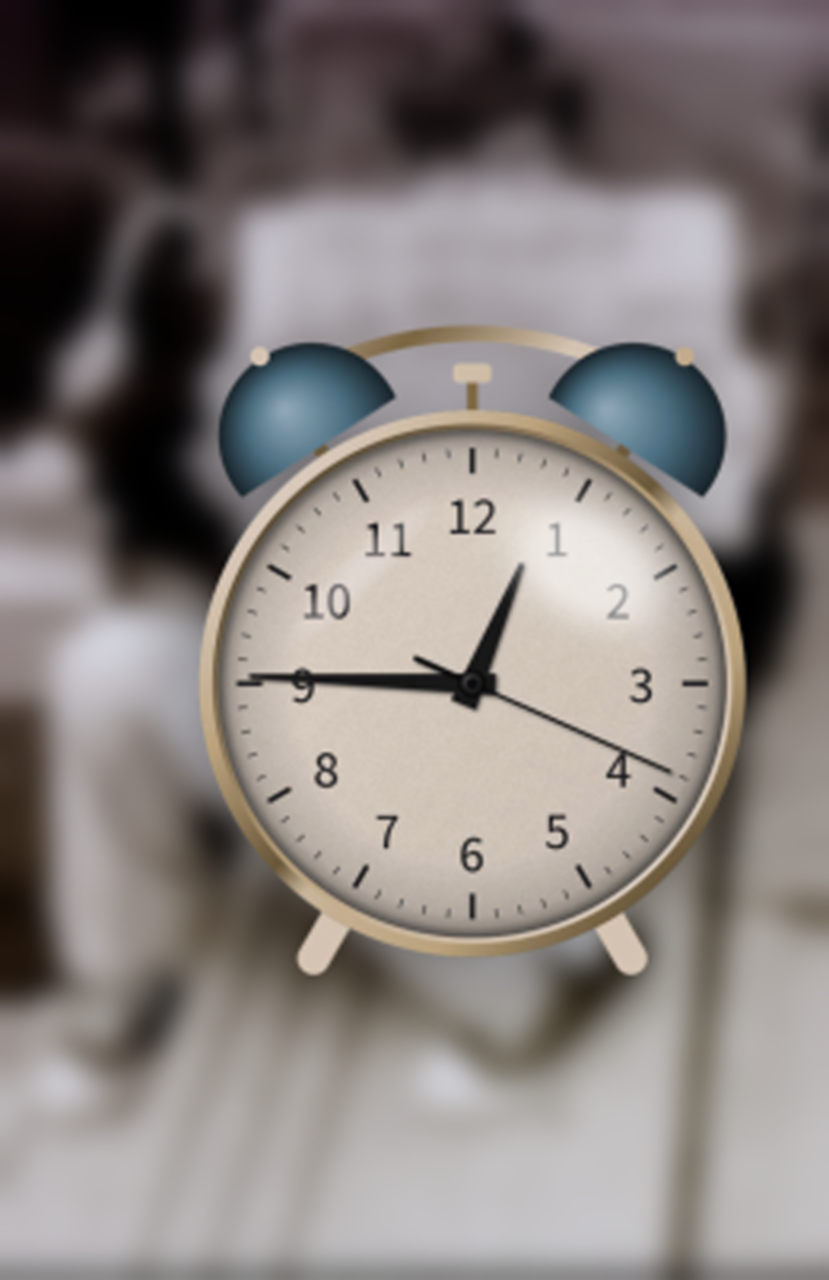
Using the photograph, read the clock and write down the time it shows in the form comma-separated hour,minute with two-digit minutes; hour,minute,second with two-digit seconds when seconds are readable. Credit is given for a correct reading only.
12,45,19
